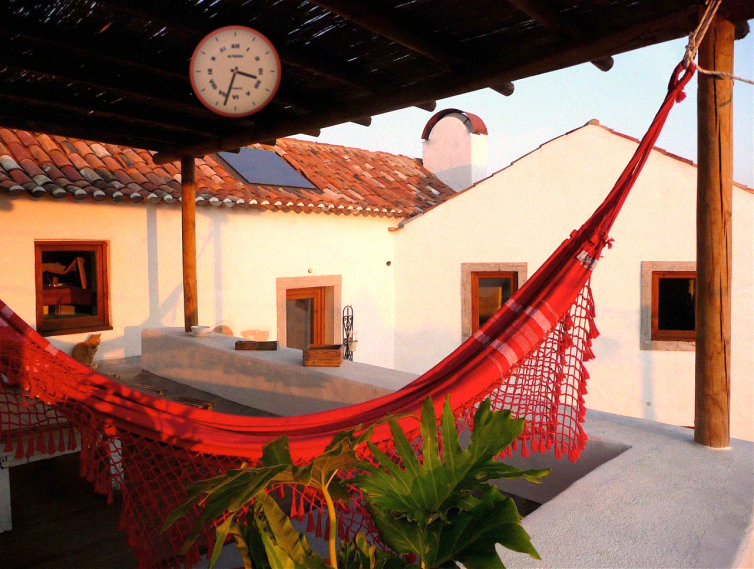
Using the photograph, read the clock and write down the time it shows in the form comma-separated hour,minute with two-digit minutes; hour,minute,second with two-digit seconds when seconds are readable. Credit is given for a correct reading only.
3,33
